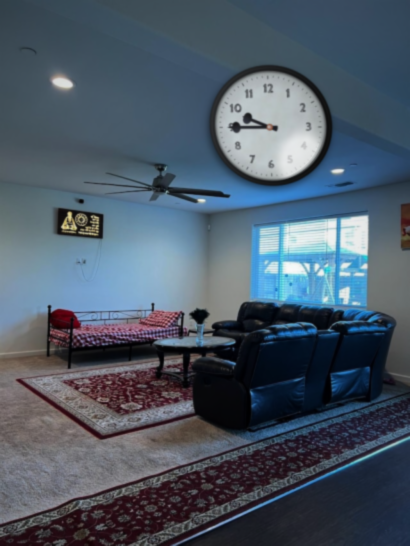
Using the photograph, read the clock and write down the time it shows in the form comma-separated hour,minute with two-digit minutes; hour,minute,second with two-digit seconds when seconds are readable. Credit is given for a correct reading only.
9,45
